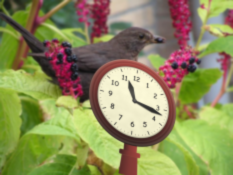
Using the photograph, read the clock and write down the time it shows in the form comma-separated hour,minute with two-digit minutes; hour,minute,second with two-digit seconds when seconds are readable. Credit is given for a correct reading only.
11,17
